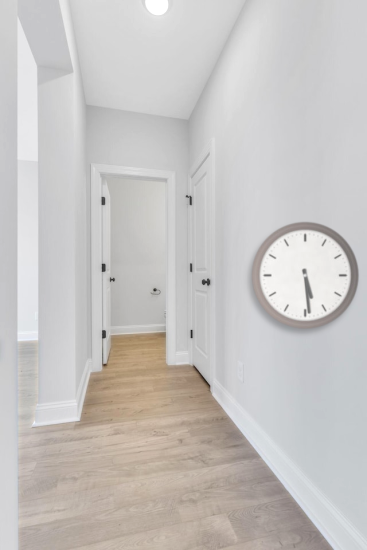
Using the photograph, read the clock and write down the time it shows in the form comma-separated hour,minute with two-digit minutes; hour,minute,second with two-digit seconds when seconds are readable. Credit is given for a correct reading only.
5,29
